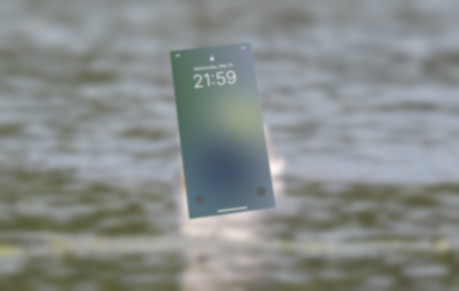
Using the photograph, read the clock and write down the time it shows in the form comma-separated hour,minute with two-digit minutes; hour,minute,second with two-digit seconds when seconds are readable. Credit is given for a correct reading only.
21,59
